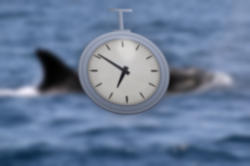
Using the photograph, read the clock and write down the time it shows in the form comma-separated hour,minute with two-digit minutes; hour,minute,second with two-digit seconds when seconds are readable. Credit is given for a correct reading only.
6,51
